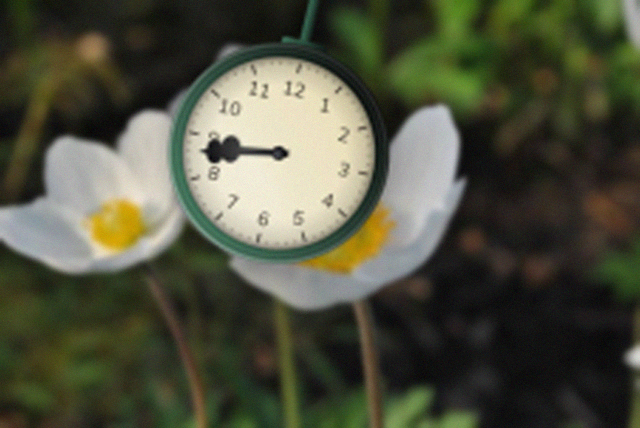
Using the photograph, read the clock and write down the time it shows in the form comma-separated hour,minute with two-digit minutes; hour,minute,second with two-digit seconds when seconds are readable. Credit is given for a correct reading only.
8,43
